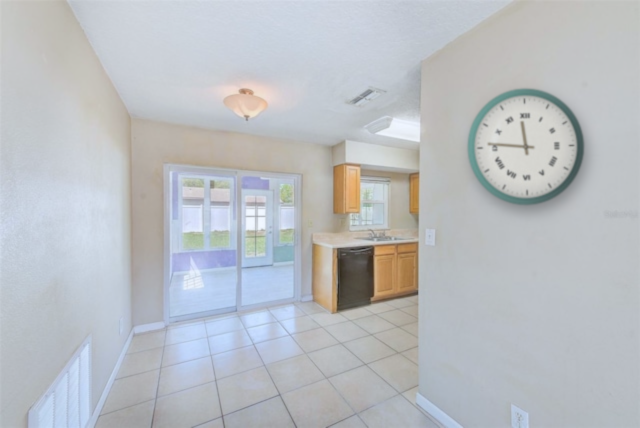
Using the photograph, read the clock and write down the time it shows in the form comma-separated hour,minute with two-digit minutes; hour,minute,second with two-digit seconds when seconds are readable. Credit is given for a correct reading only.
11,46
